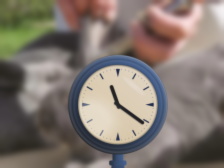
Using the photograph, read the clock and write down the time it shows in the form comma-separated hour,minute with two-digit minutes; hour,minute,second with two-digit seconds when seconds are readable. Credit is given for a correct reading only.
11,21
